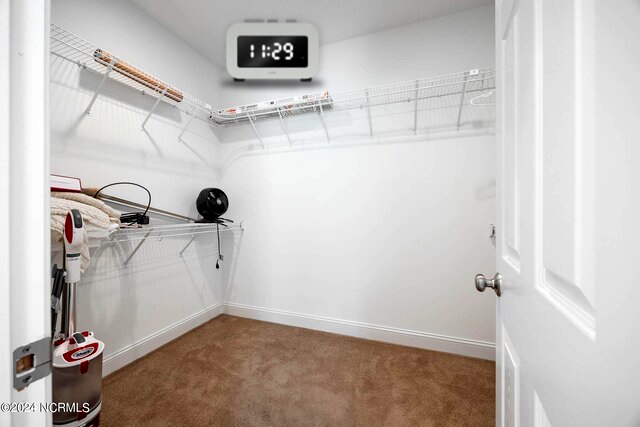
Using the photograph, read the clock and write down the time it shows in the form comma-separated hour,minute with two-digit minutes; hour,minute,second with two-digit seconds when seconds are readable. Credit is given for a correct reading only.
11,29
